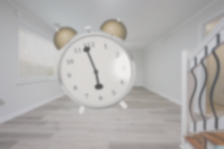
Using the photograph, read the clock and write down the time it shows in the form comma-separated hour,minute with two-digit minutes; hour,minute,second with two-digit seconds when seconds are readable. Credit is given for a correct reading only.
5,58
